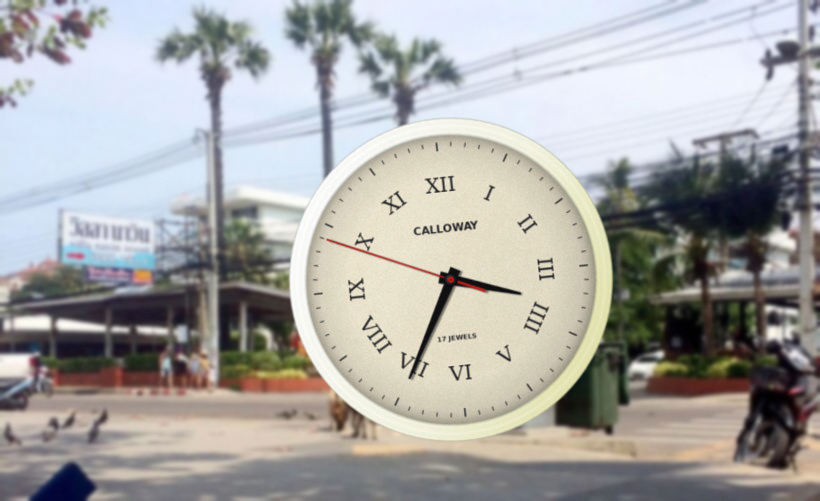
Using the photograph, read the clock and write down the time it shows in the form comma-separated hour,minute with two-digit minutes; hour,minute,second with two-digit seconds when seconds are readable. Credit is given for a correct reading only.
3,34,49
